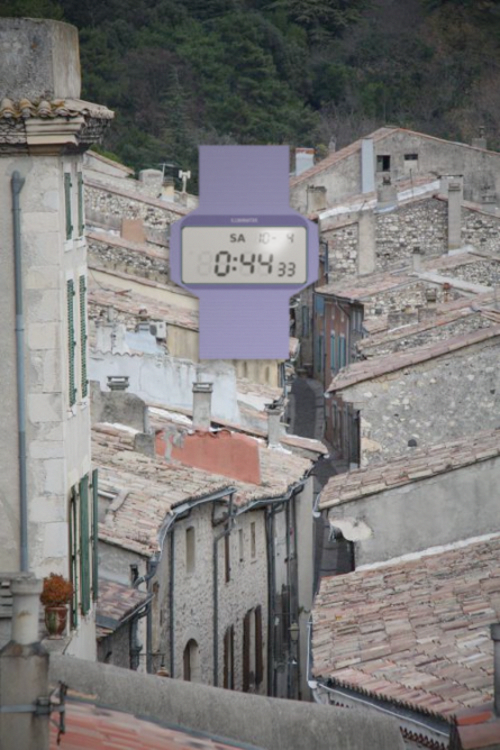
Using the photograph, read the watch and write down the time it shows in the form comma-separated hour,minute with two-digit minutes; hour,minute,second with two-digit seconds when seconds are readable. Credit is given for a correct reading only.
0,44,33
